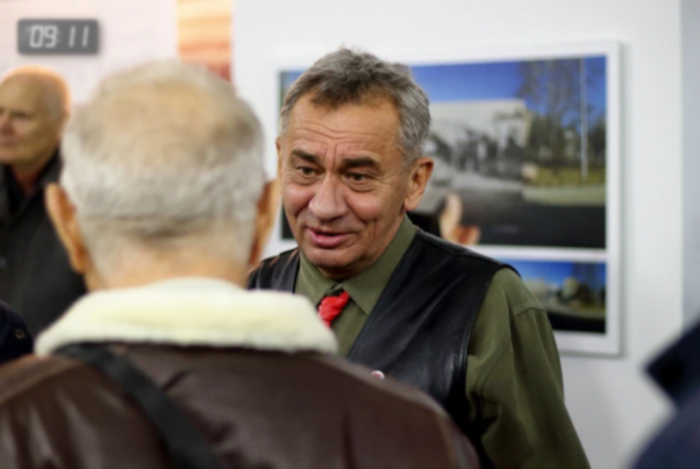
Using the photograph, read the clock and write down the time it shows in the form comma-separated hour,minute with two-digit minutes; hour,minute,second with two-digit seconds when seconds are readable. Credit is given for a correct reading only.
9,11
